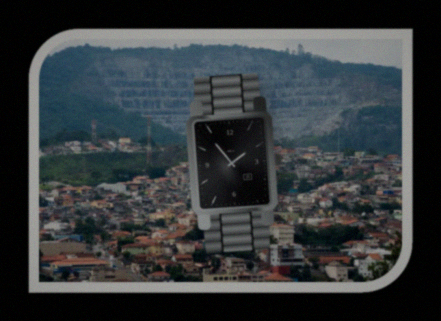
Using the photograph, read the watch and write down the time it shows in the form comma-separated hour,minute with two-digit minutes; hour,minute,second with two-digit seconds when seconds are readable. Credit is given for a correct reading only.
1,54
